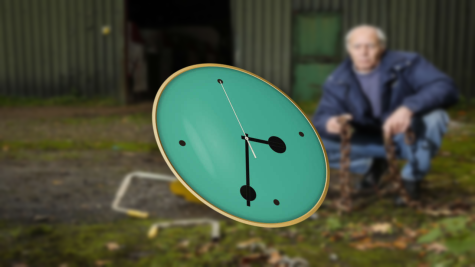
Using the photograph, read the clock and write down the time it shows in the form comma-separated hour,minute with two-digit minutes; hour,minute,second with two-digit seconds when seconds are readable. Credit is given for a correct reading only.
3,34,00
